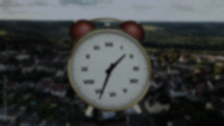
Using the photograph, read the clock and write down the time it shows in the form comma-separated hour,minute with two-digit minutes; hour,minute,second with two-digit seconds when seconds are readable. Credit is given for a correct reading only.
1,34
